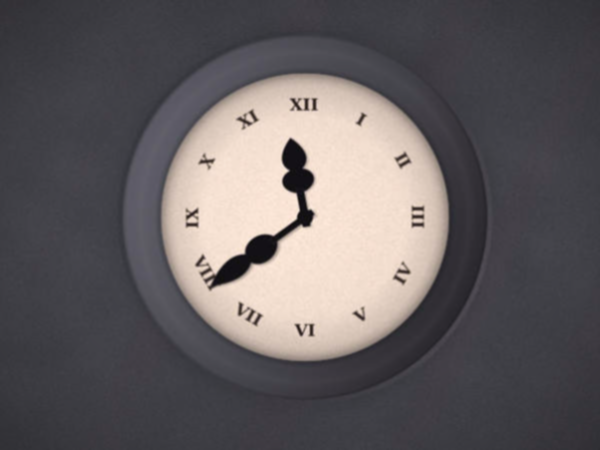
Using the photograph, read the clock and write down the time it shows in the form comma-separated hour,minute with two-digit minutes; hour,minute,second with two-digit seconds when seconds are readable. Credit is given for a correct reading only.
11,39
